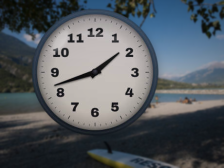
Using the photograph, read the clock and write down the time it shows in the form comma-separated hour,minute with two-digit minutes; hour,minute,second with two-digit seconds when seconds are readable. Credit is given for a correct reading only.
1,42
